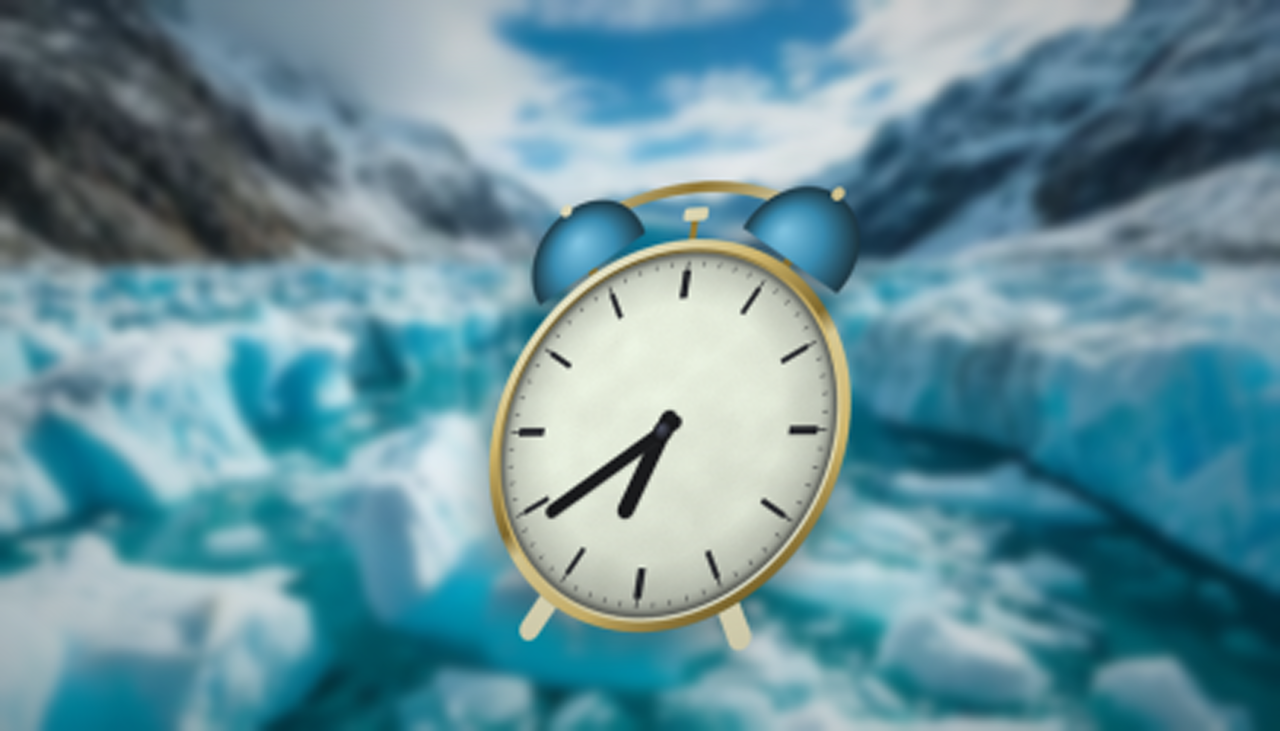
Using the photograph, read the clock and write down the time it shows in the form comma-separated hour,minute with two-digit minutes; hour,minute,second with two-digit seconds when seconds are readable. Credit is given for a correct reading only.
6,39
